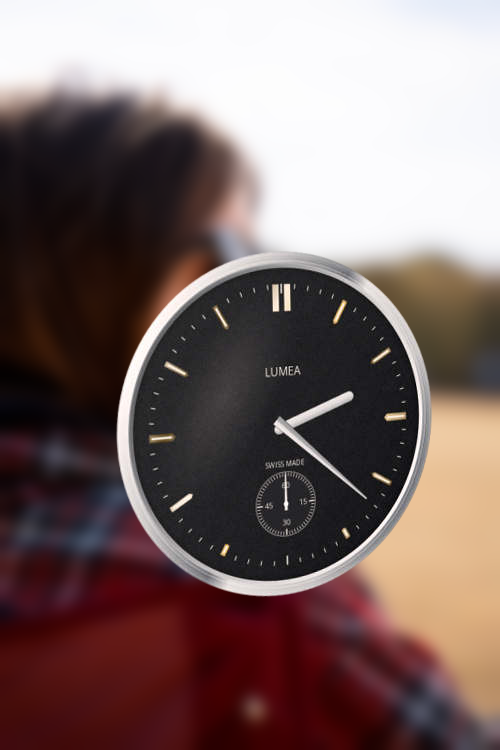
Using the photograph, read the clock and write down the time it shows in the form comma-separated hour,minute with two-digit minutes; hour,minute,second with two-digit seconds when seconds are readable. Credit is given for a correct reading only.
2,22
